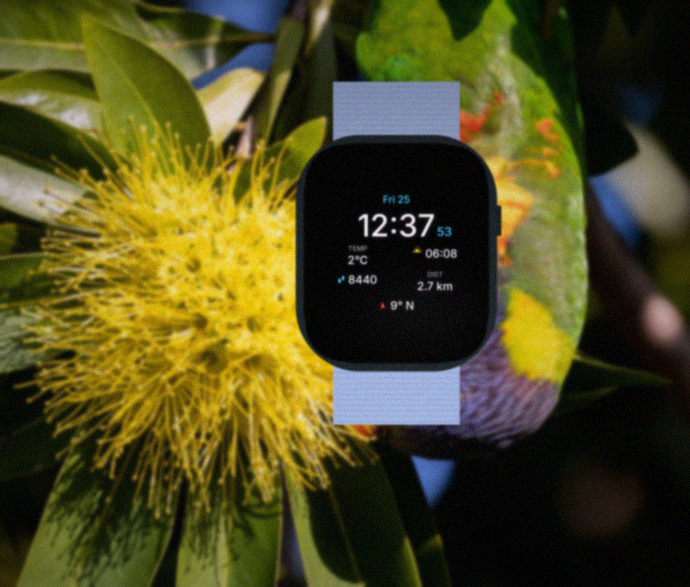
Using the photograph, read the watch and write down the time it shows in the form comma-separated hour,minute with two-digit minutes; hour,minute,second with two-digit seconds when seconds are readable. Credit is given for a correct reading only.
12,37,53
